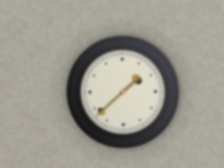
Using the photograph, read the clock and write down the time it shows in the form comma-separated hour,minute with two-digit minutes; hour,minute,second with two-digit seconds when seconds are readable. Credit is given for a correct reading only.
1,38
